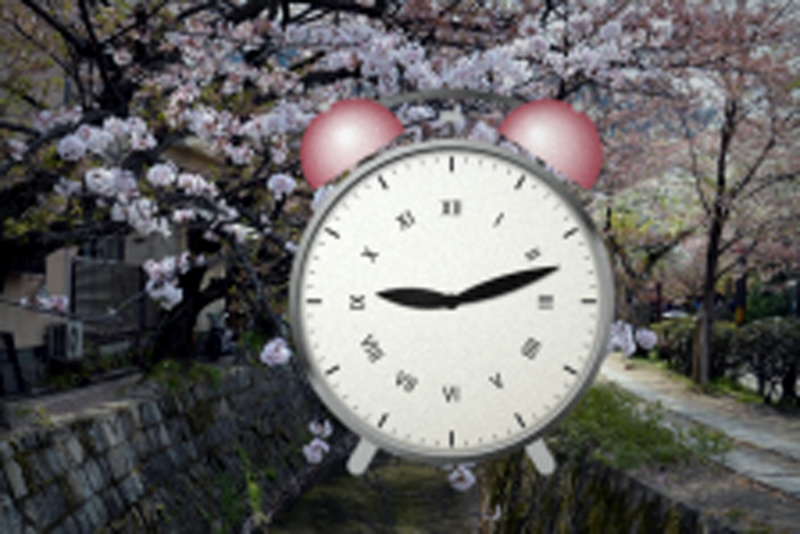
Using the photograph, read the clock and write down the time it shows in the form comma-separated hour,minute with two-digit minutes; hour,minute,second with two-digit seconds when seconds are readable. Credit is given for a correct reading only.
9,12
